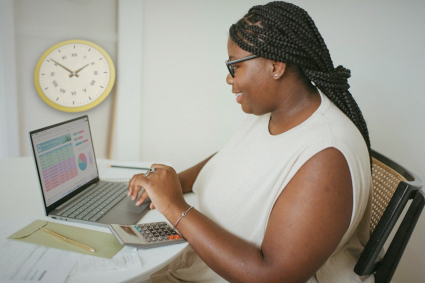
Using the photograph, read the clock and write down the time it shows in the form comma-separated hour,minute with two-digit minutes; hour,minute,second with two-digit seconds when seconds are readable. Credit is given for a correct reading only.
1,51
